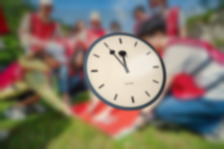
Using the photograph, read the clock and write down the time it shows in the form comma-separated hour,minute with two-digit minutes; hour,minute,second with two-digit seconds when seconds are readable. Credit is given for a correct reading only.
11,55
